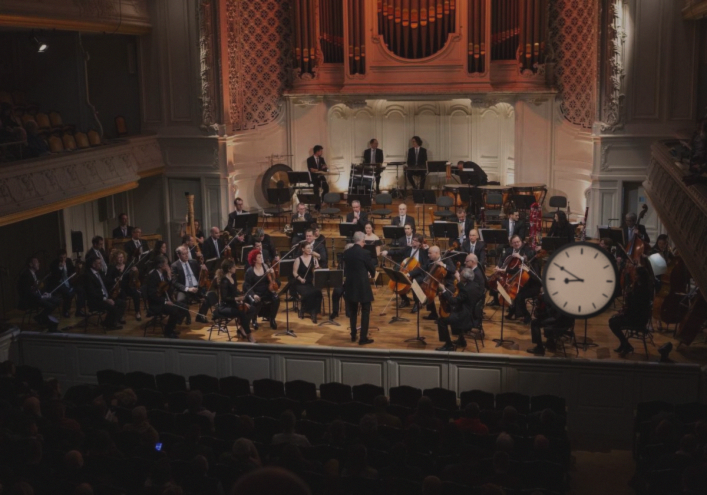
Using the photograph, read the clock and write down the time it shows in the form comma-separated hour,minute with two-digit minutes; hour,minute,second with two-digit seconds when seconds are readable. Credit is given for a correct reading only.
8,50
